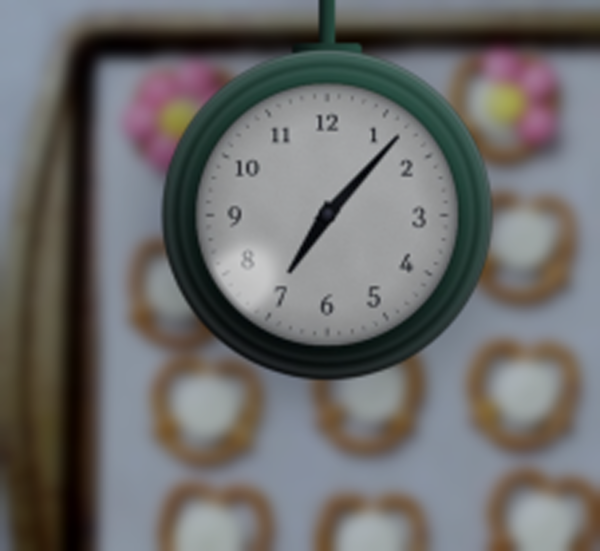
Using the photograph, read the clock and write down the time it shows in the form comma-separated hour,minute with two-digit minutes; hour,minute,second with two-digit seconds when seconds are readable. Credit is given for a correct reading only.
7,07
